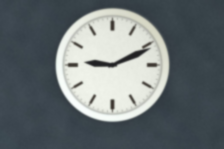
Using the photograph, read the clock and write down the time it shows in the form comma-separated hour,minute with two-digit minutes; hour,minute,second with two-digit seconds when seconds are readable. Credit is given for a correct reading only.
9,11
